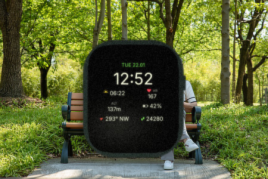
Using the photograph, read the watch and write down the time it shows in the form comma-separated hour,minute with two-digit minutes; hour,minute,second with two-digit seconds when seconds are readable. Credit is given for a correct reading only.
12,52
